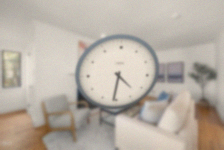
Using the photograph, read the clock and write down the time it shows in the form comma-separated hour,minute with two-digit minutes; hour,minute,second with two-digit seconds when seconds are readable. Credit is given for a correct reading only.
4,31
